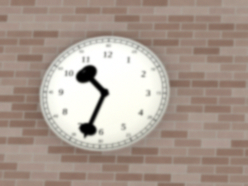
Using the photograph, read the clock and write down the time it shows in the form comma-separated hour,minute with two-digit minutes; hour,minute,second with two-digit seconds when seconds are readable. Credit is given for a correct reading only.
10,33
